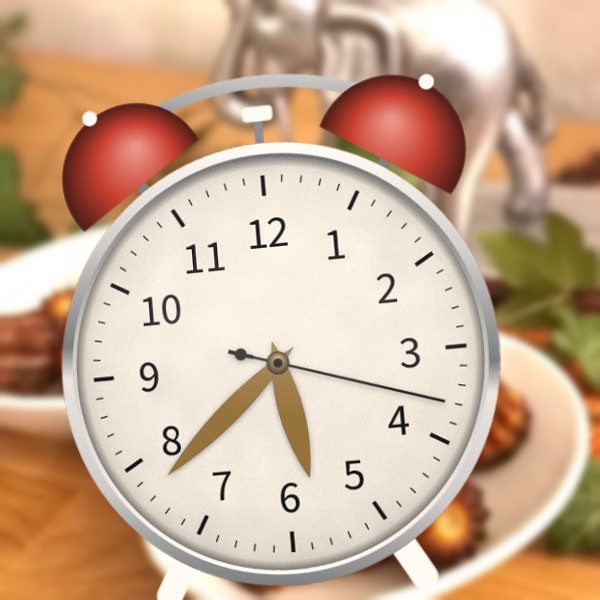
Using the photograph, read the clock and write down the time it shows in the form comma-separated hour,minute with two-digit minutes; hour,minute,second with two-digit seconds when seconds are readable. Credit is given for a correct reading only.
5,38,18
